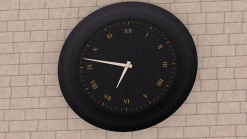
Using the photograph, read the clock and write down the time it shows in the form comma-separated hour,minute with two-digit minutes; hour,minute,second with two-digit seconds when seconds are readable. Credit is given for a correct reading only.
6,47
